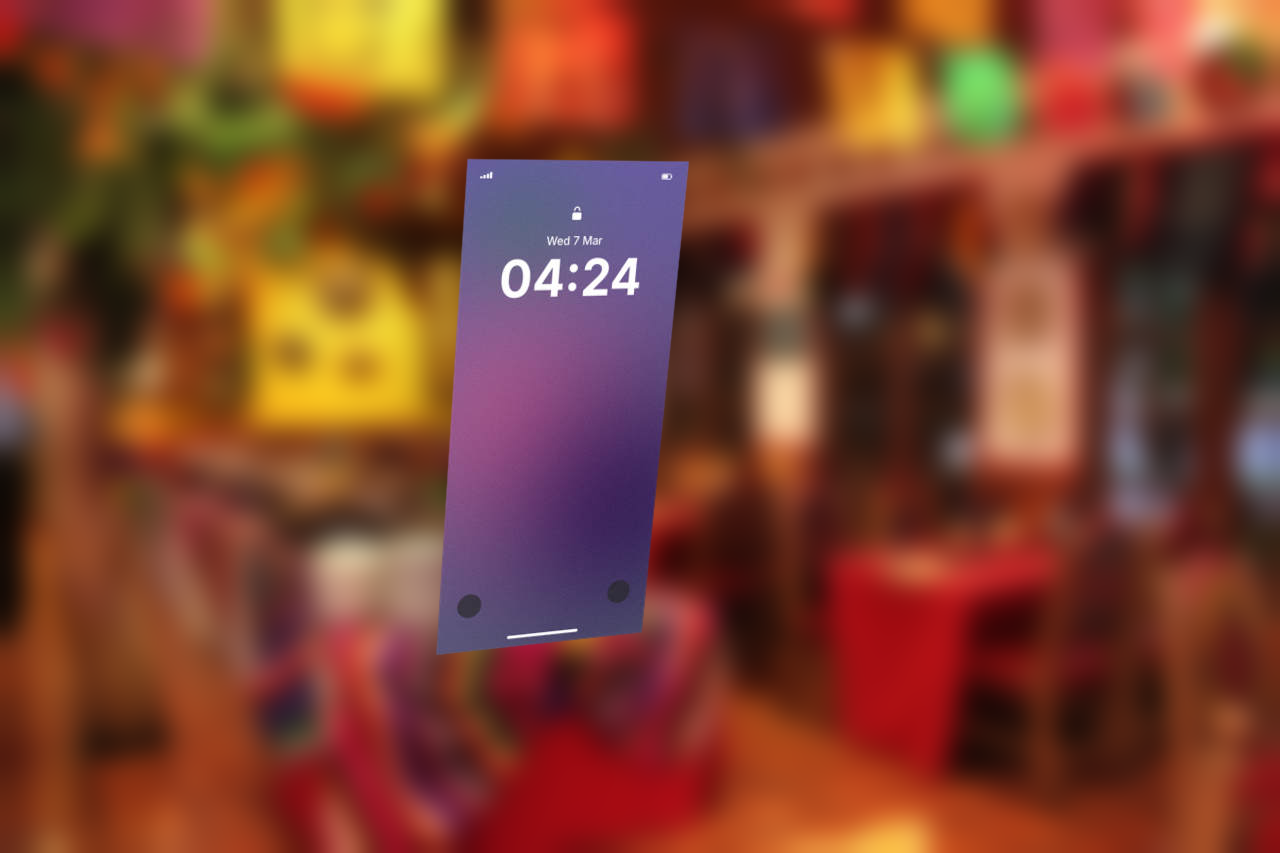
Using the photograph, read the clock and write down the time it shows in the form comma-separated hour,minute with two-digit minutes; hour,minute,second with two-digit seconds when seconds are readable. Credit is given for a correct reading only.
4,24
